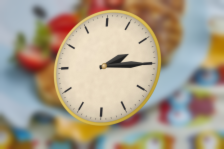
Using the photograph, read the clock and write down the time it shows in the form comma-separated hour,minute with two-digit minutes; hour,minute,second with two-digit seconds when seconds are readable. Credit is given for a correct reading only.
2,15
